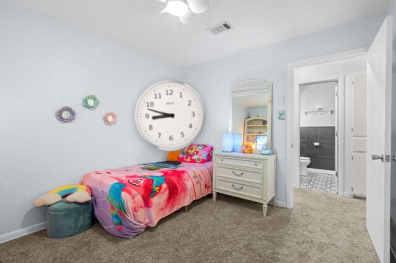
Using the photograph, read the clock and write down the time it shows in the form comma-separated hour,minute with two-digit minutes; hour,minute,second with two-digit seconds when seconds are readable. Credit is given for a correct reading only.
8,48
